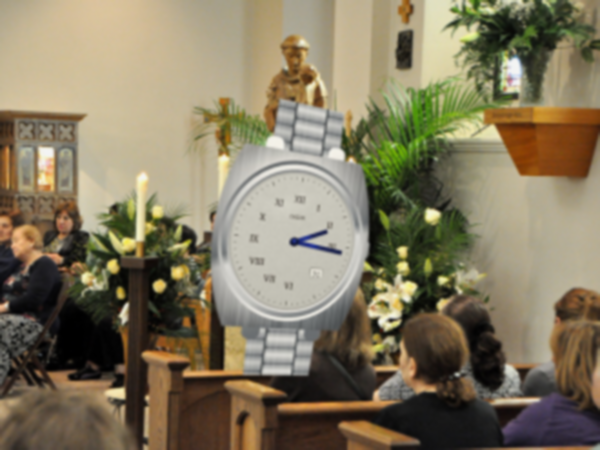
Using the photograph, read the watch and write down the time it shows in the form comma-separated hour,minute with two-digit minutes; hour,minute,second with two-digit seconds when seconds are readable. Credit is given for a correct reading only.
2,16
